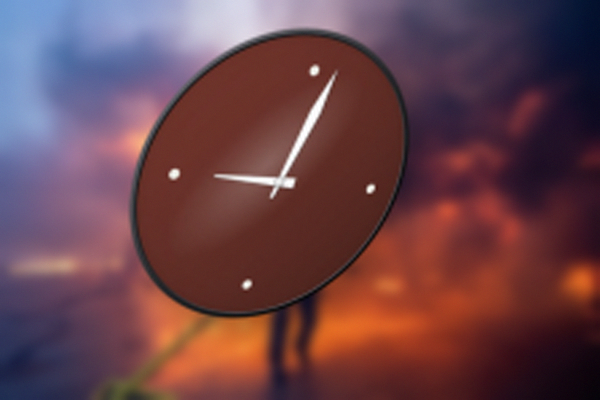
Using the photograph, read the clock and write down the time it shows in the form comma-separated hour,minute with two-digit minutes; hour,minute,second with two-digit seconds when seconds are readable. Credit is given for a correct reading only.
9,02
